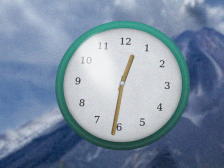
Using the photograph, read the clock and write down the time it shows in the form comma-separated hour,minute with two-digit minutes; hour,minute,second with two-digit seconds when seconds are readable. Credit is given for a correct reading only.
12,31
